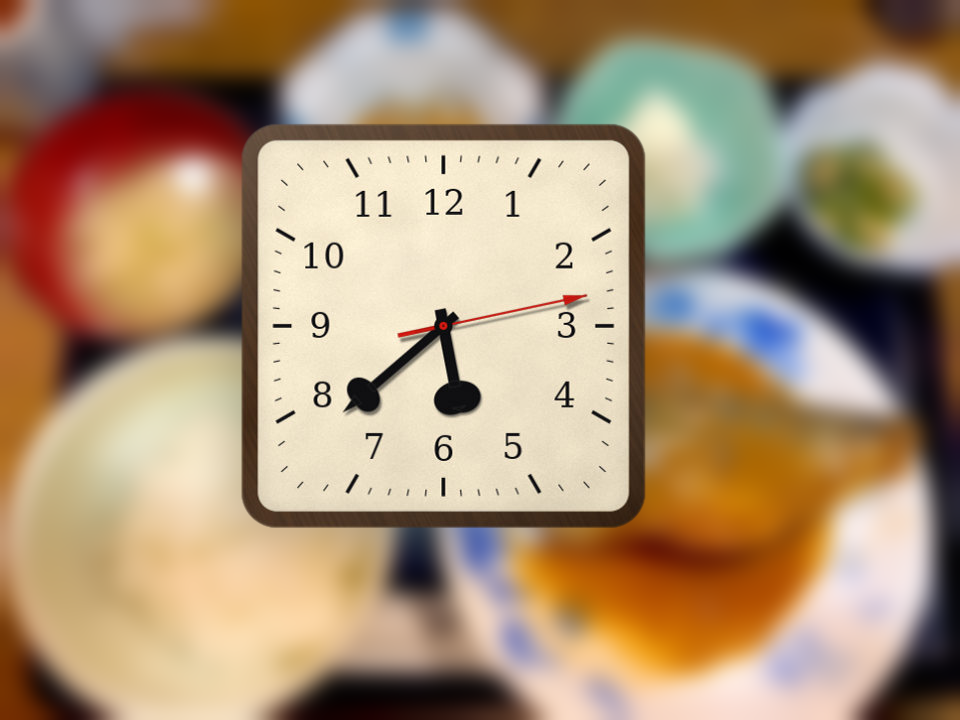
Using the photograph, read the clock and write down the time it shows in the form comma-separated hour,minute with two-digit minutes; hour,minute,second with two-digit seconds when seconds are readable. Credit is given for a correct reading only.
5,38,13
